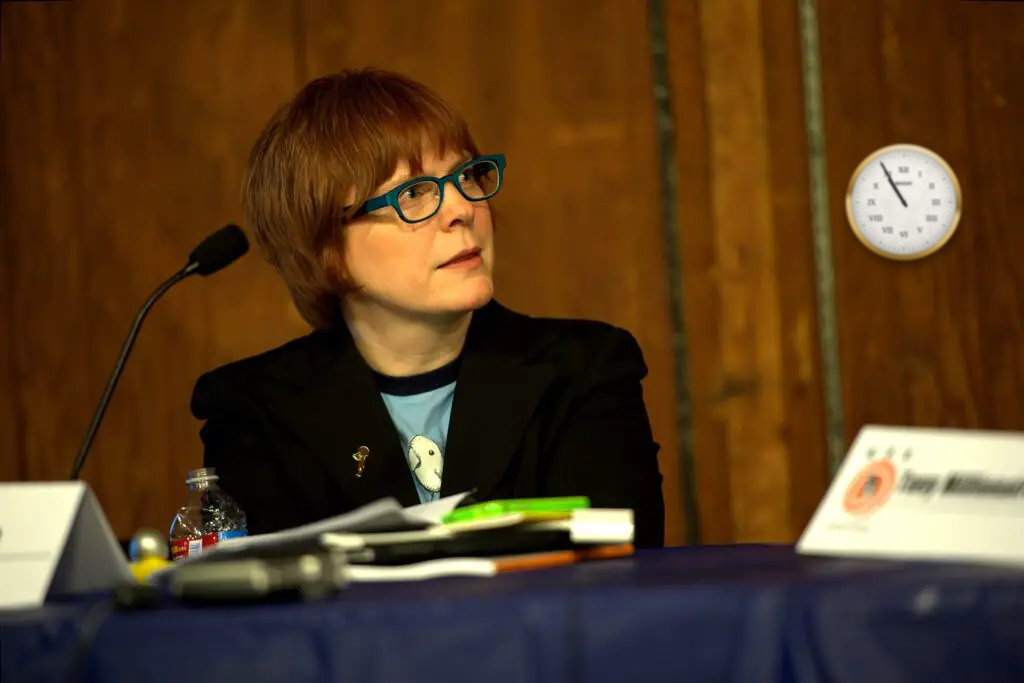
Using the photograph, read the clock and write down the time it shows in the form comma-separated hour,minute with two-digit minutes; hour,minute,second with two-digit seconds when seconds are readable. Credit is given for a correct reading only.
10,55
